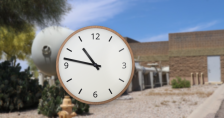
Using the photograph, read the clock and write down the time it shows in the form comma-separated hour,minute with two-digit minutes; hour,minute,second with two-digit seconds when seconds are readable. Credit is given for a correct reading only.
10,47
